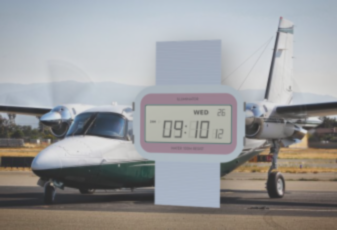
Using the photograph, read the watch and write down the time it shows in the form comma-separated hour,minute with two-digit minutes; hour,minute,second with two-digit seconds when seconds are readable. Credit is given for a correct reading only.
9,10
